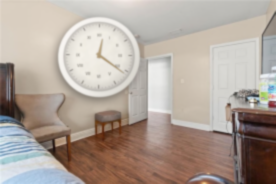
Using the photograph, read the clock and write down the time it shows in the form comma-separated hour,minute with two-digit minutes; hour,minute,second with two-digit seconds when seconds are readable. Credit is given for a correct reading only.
12,21
